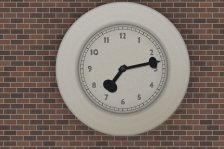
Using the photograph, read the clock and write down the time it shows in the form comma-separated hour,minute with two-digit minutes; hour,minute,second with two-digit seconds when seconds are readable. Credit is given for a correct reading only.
7,13
